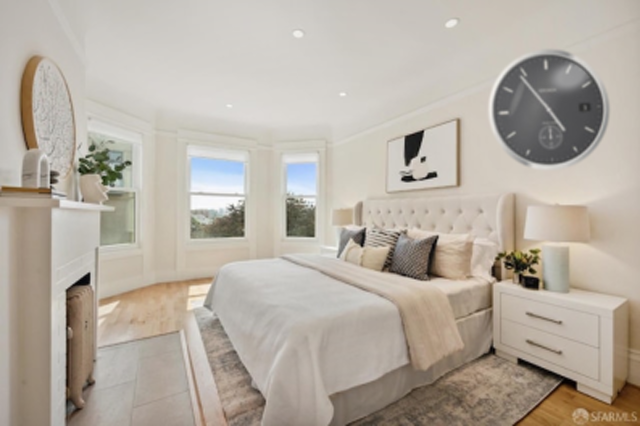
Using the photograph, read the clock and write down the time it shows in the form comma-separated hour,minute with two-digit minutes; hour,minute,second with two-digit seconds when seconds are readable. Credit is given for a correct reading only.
4,54
